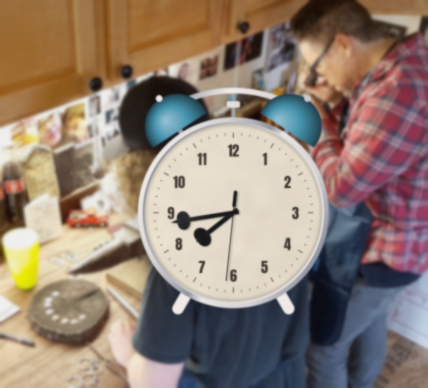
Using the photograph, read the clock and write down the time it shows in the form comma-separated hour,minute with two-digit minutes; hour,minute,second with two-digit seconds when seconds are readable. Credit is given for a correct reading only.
7,43,31
